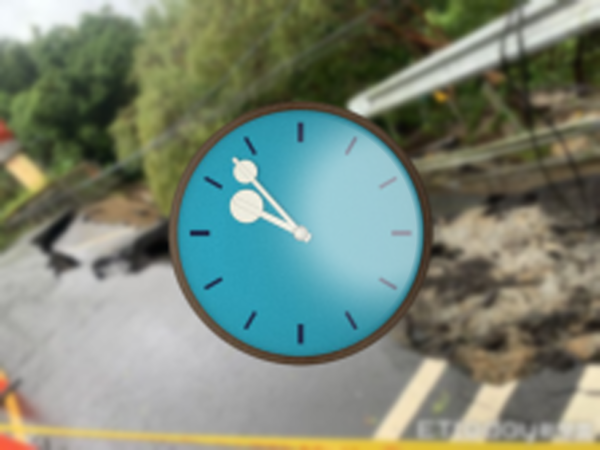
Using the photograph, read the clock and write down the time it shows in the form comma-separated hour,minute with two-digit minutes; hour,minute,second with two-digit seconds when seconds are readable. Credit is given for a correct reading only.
9,53
